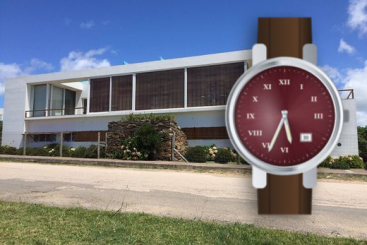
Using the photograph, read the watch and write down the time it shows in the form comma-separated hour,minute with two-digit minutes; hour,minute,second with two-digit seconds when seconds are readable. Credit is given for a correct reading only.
5,34
